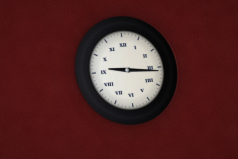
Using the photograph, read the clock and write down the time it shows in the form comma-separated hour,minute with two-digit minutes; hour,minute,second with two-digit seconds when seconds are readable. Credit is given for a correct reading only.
9,16
